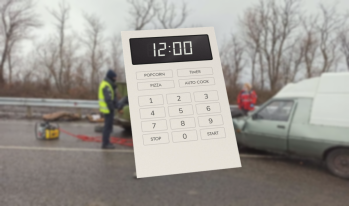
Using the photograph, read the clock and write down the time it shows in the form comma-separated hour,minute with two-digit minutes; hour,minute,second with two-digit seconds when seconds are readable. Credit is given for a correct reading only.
12,00
